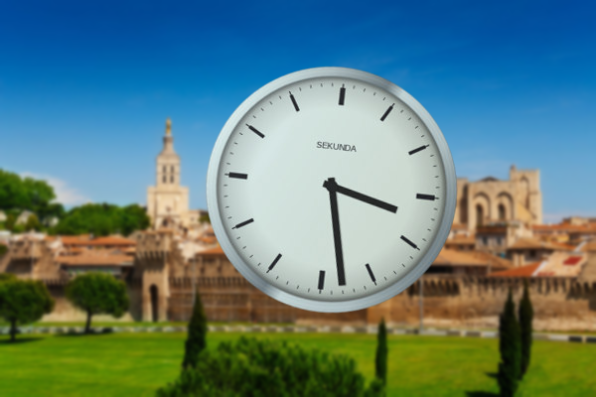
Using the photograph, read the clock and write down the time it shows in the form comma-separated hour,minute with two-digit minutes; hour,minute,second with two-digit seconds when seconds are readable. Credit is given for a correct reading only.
3,28
